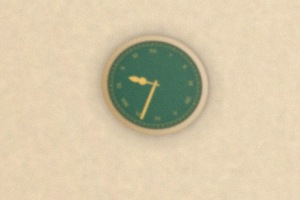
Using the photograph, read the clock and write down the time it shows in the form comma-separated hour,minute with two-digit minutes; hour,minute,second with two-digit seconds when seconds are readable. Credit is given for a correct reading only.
9,34
